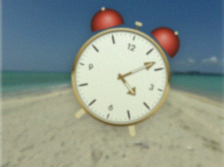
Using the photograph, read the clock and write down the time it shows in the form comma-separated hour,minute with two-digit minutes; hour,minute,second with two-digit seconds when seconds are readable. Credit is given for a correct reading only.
4,08
